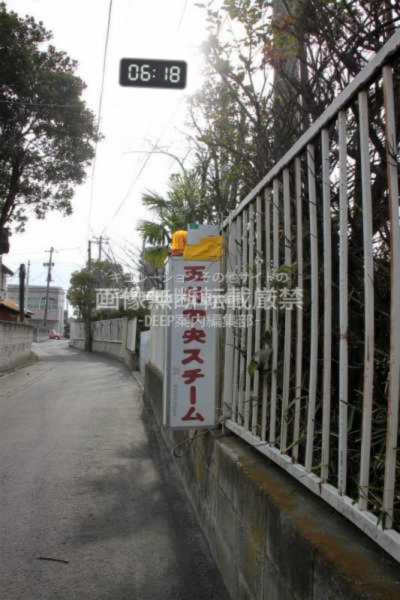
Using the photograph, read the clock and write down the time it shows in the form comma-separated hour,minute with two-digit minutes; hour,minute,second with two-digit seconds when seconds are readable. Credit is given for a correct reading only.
6,18
